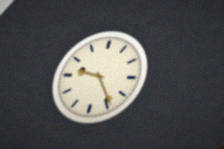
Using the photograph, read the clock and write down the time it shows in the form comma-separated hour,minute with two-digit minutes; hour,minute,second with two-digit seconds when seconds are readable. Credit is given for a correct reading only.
9,24
